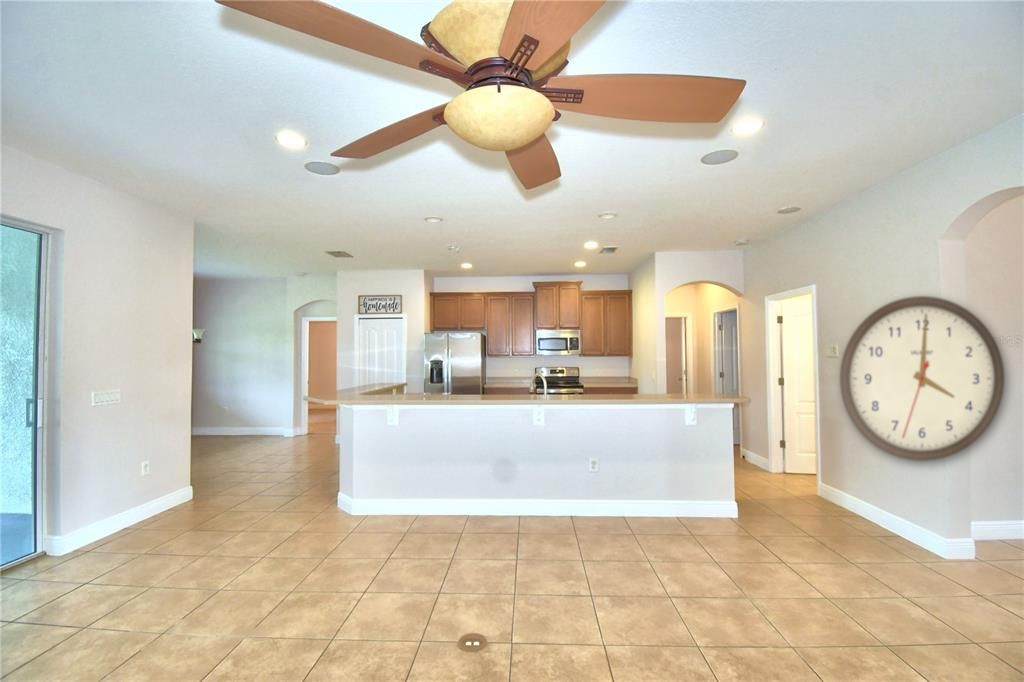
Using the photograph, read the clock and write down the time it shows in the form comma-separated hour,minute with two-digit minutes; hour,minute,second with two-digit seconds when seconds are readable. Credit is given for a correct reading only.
4,00,33
